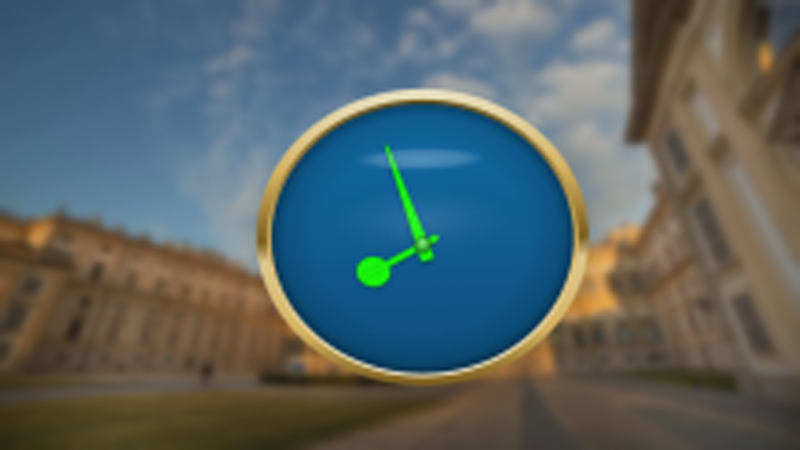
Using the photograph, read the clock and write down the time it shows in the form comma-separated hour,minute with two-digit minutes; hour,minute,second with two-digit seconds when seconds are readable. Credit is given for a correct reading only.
7,57
